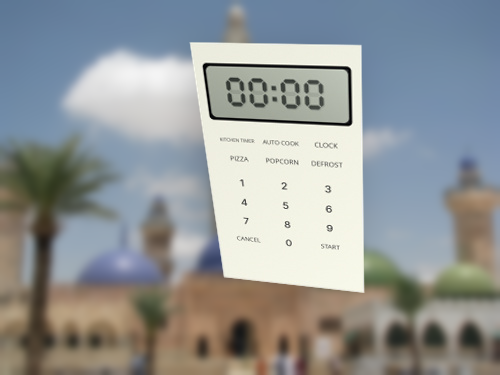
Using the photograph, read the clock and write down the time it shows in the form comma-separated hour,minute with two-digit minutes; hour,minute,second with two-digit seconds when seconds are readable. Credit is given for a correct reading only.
0,00
